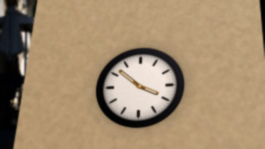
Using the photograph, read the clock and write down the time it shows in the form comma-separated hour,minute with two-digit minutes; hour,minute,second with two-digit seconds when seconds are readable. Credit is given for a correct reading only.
3,52
